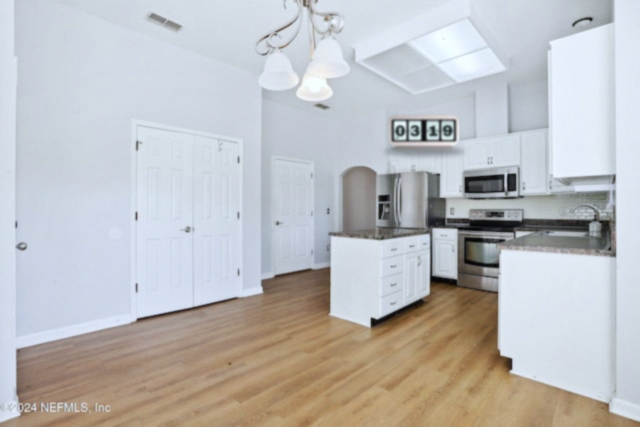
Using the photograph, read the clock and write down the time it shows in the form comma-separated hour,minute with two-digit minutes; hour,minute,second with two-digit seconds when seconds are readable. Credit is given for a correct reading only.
3,19
